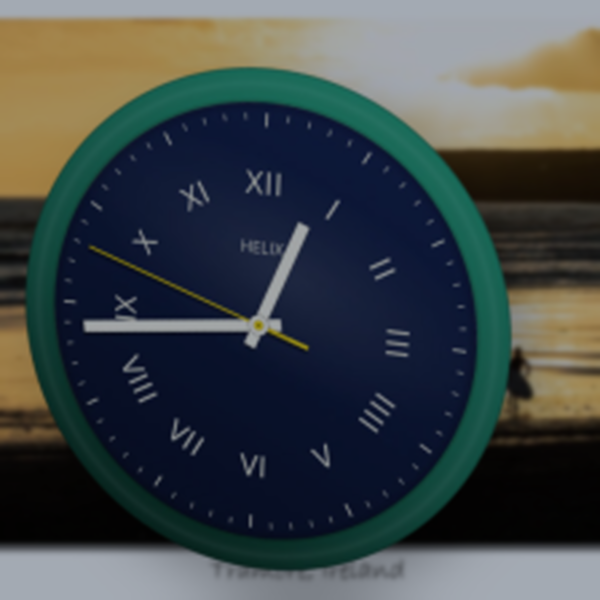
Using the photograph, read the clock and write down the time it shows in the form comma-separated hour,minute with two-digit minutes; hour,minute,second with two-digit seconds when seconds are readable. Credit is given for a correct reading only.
12,43,48
